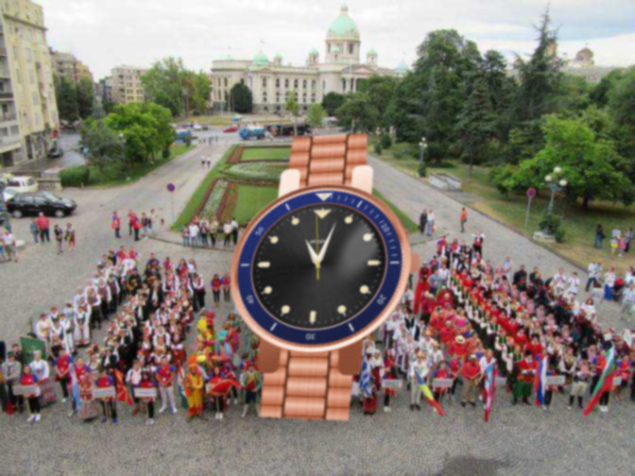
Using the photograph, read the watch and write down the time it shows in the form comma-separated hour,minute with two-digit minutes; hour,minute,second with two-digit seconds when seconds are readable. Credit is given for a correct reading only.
11,02,59
